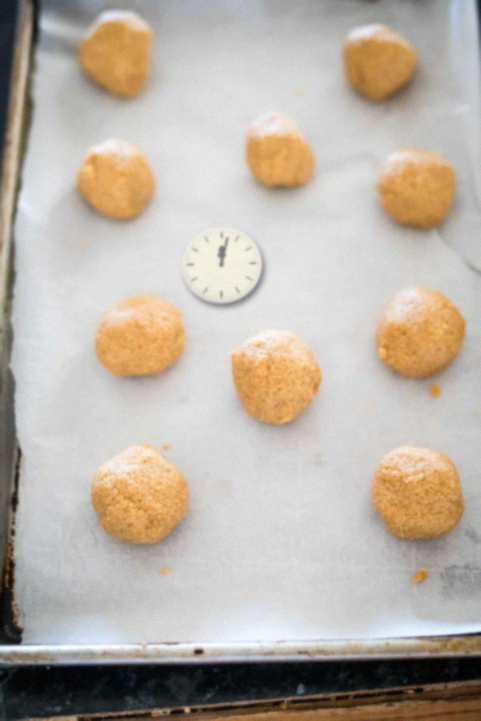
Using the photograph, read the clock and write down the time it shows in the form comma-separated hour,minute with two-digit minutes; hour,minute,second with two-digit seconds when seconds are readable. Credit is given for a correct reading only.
12,02
